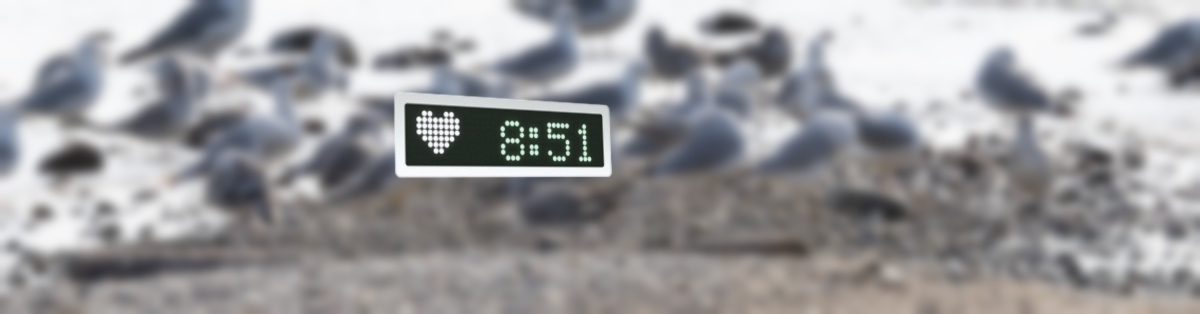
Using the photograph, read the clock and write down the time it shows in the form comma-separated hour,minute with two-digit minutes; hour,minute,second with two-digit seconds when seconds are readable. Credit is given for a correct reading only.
8,51
